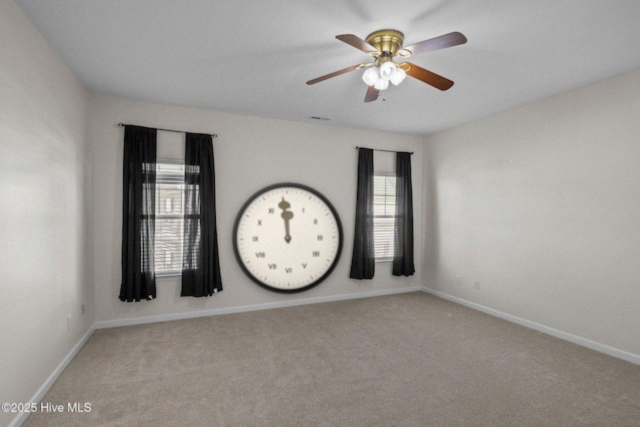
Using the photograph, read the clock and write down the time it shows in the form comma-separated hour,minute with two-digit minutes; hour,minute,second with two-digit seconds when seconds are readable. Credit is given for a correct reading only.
11,59
